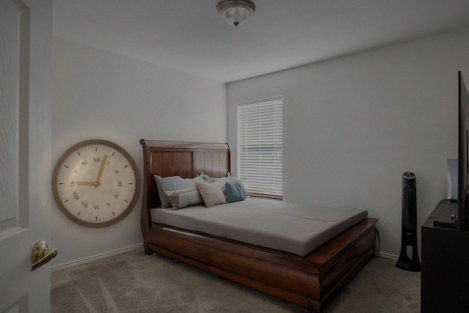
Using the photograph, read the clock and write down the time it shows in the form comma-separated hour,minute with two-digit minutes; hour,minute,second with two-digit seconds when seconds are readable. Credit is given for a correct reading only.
9,03
